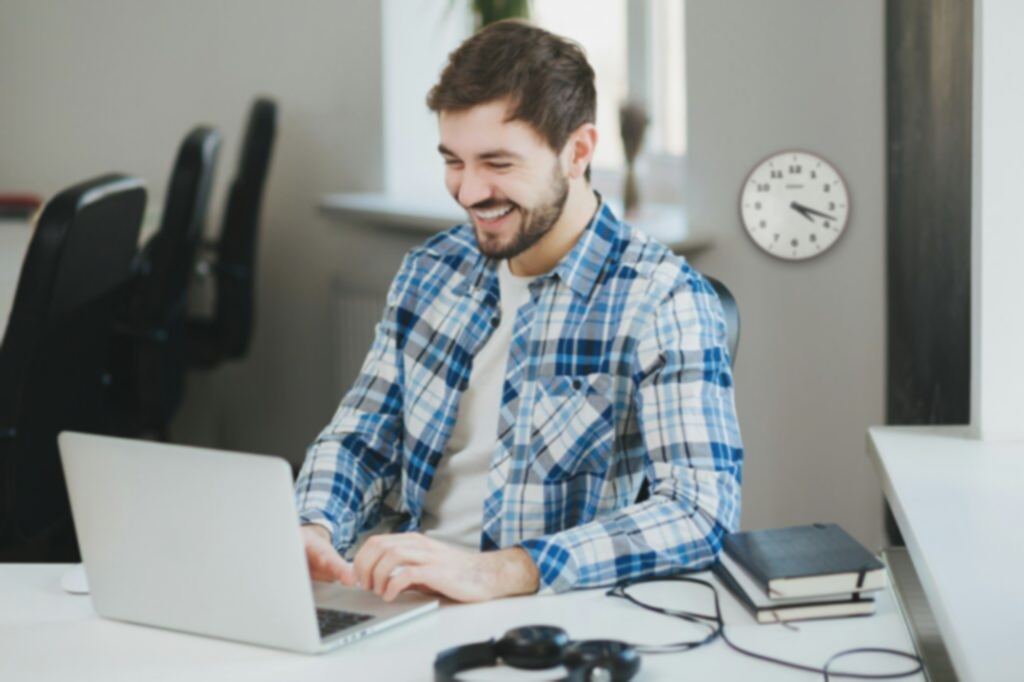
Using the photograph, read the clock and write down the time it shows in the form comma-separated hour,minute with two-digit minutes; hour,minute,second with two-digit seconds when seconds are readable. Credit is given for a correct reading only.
4,18
